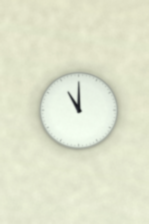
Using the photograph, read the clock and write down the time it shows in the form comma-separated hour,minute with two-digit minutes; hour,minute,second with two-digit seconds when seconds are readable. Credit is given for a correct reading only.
11,00
